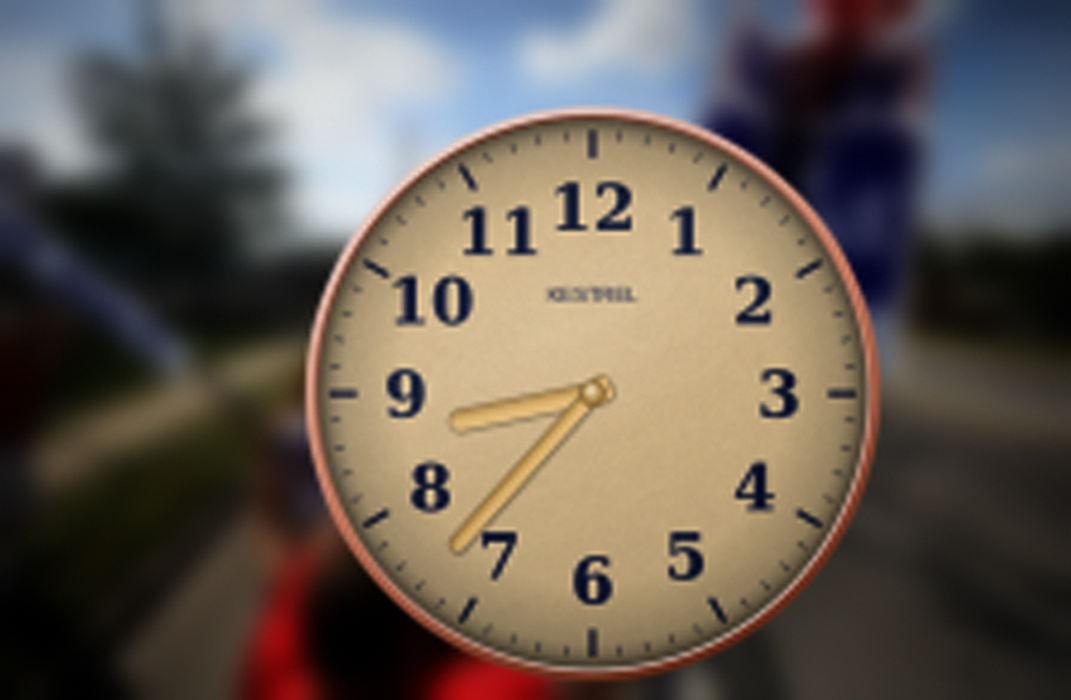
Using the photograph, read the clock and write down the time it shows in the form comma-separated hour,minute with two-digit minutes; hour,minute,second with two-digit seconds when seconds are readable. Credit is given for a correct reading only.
8,37
